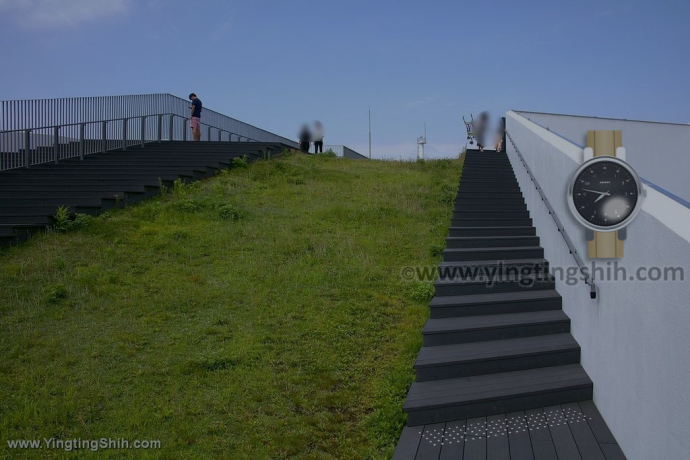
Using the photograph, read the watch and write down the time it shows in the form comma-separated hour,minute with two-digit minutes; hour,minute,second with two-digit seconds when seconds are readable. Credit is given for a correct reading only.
7,47
